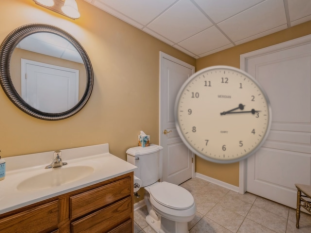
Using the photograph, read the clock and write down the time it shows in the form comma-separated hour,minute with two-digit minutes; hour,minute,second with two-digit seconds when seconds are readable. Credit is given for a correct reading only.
2,14
